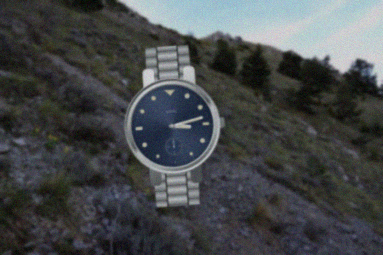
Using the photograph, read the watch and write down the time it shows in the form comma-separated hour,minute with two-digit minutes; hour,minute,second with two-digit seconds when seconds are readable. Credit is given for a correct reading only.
3,13
